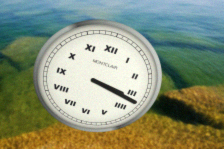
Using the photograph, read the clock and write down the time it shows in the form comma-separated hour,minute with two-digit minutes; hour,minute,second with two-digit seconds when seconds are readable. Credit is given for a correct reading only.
3,17
